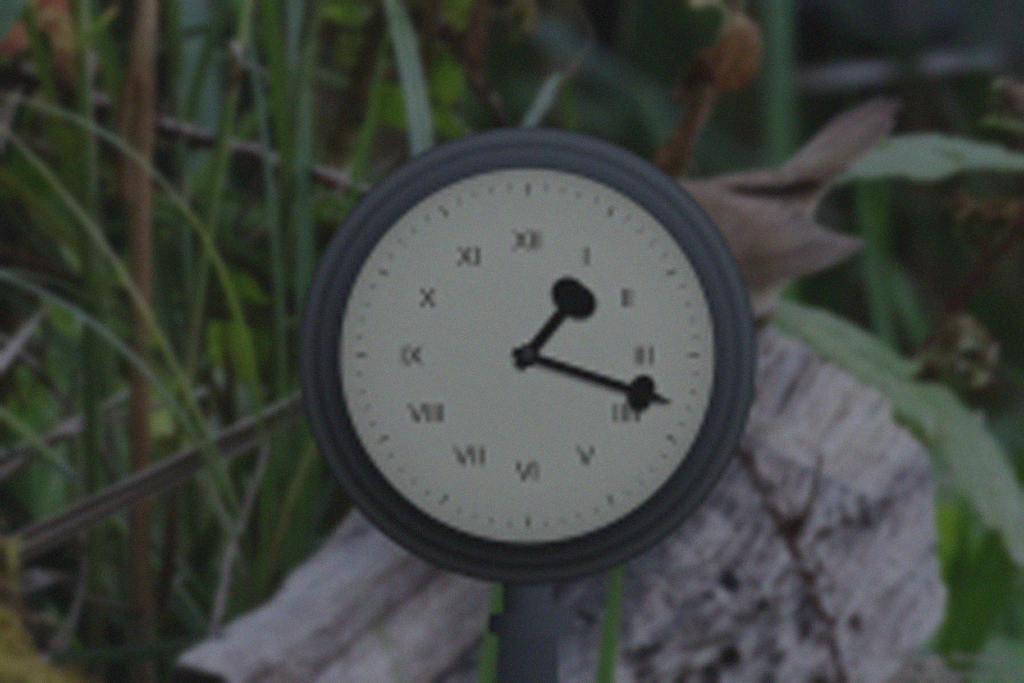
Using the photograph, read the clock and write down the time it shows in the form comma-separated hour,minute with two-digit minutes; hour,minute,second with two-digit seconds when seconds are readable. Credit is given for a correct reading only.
1,18
